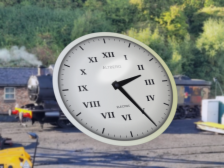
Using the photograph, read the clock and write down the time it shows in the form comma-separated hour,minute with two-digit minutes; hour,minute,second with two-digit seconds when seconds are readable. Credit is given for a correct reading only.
2,25
